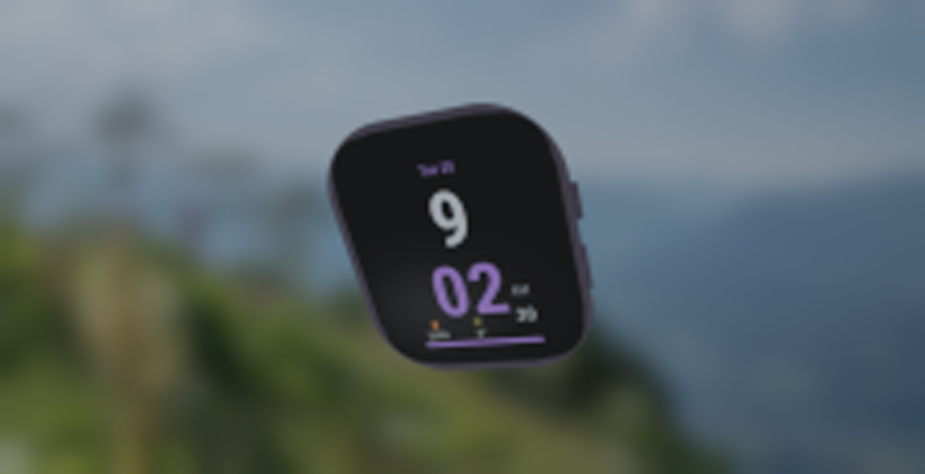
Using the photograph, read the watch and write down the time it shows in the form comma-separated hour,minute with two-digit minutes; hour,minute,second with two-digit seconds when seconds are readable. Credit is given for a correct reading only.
9,02
